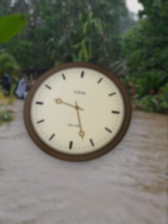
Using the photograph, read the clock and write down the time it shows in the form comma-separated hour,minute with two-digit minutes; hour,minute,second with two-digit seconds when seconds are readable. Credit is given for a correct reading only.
9,27
